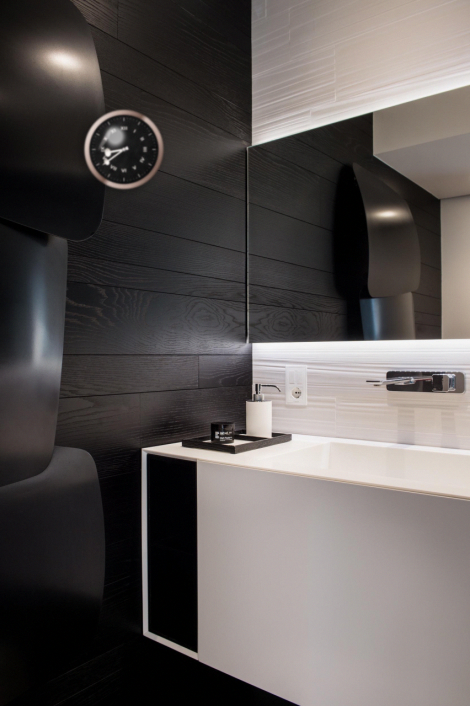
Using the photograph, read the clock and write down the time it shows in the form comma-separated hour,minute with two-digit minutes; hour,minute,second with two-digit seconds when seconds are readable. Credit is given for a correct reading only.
8,39
